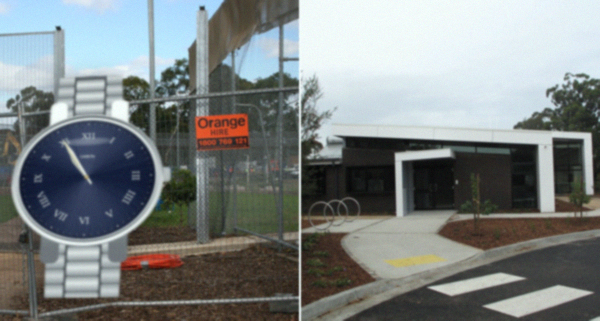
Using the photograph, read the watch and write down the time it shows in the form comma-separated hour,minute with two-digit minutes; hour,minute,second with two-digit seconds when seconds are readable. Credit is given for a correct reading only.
10,55
